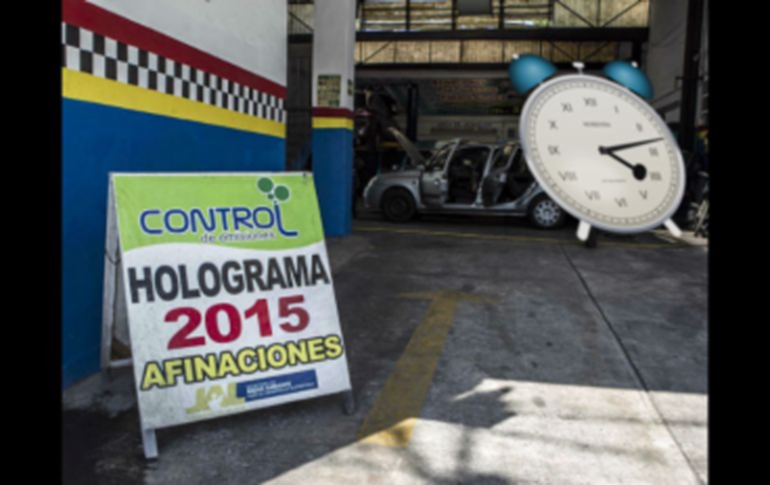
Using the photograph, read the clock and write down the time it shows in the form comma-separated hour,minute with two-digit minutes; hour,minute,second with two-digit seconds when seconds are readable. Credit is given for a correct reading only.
4,13
